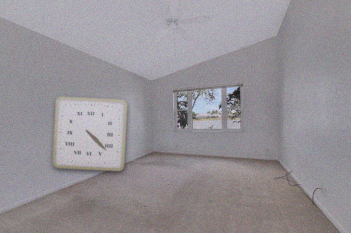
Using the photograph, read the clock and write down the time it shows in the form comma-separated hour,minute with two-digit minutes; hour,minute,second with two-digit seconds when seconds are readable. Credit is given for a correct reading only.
4,22
